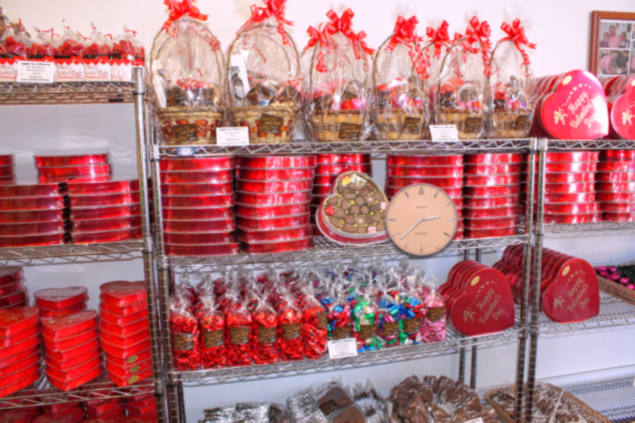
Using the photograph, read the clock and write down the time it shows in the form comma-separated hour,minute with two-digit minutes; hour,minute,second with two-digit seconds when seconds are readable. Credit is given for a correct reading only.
2,38
